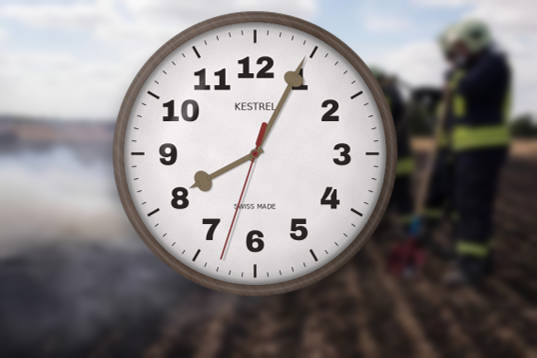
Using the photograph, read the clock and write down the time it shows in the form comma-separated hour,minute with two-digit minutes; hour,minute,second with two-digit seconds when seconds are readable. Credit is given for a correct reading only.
8,04,33
